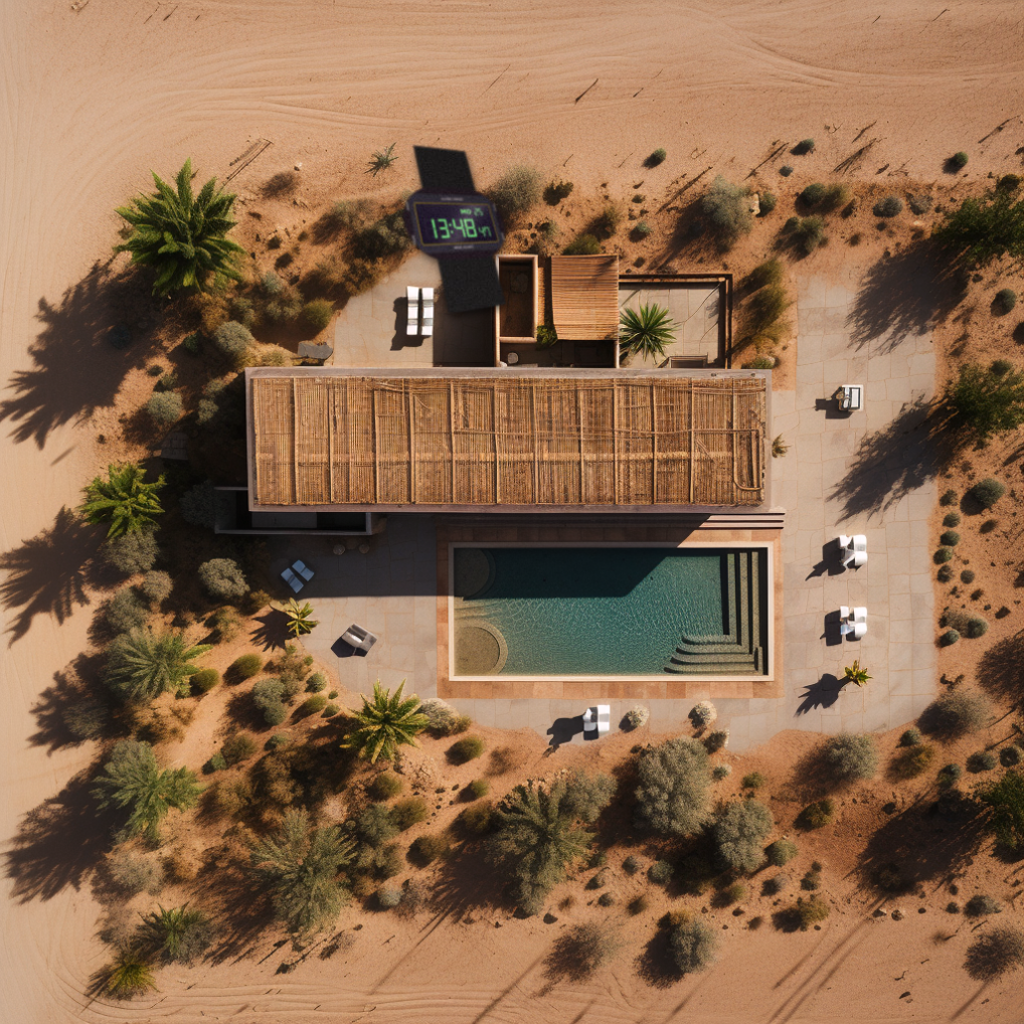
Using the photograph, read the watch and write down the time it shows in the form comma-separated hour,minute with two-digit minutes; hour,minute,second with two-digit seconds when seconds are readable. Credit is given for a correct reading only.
13,48
